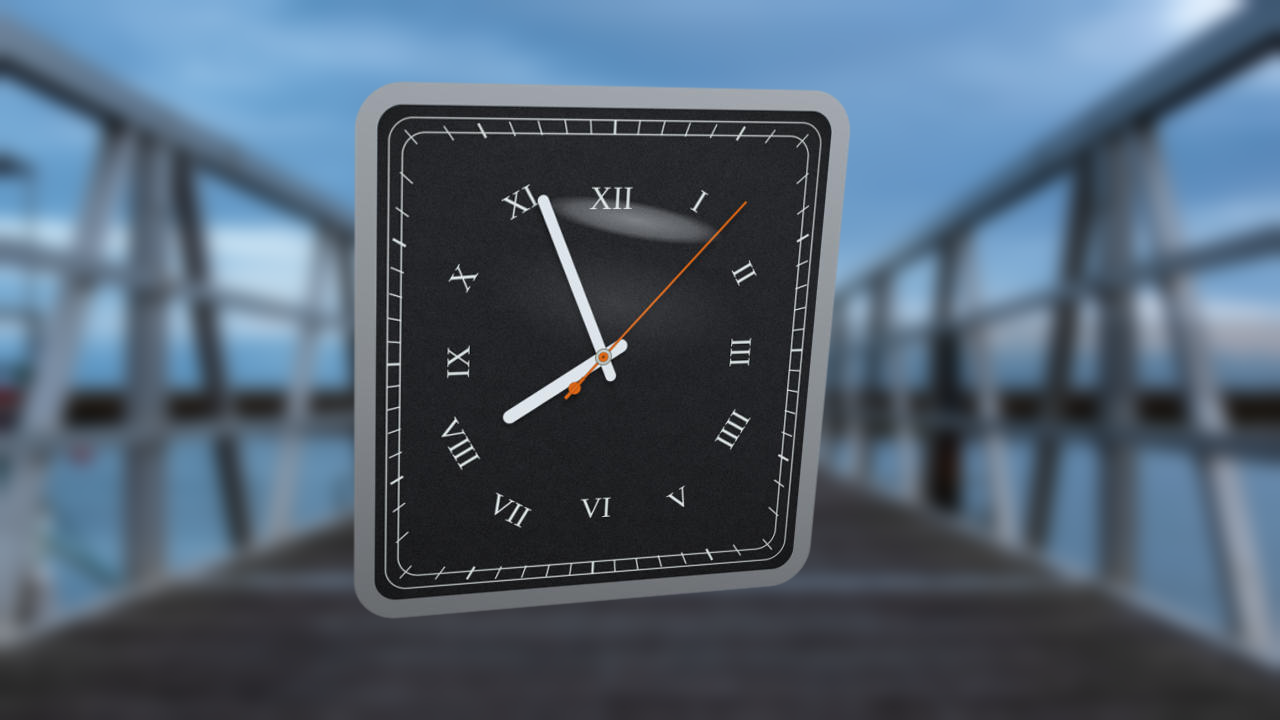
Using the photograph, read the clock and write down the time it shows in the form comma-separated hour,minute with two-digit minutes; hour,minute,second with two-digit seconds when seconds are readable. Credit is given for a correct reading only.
7,56,07
